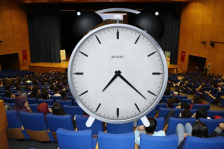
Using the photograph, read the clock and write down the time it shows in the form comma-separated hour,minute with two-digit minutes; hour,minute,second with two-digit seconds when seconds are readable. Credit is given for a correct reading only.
7,22
